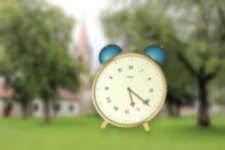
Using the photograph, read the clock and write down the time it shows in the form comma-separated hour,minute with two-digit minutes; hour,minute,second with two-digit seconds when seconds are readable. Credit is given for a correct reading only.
5,21
